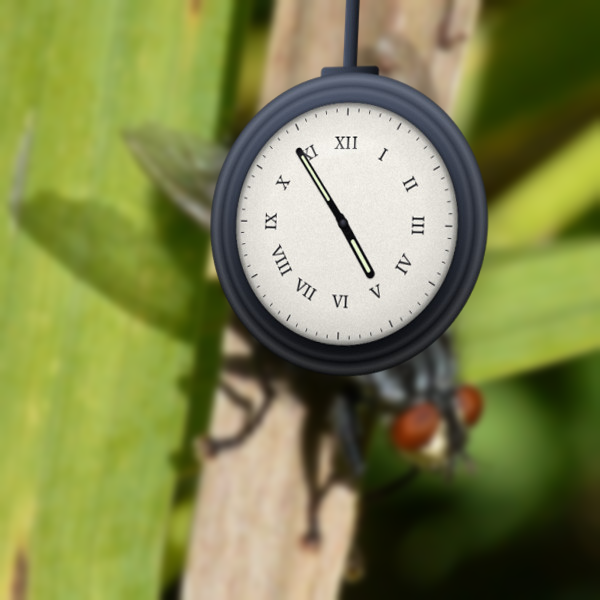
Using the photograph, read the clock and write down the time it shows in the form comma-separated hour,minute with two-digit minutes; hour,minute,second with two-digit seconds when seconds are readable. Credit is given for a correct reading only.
4,54
